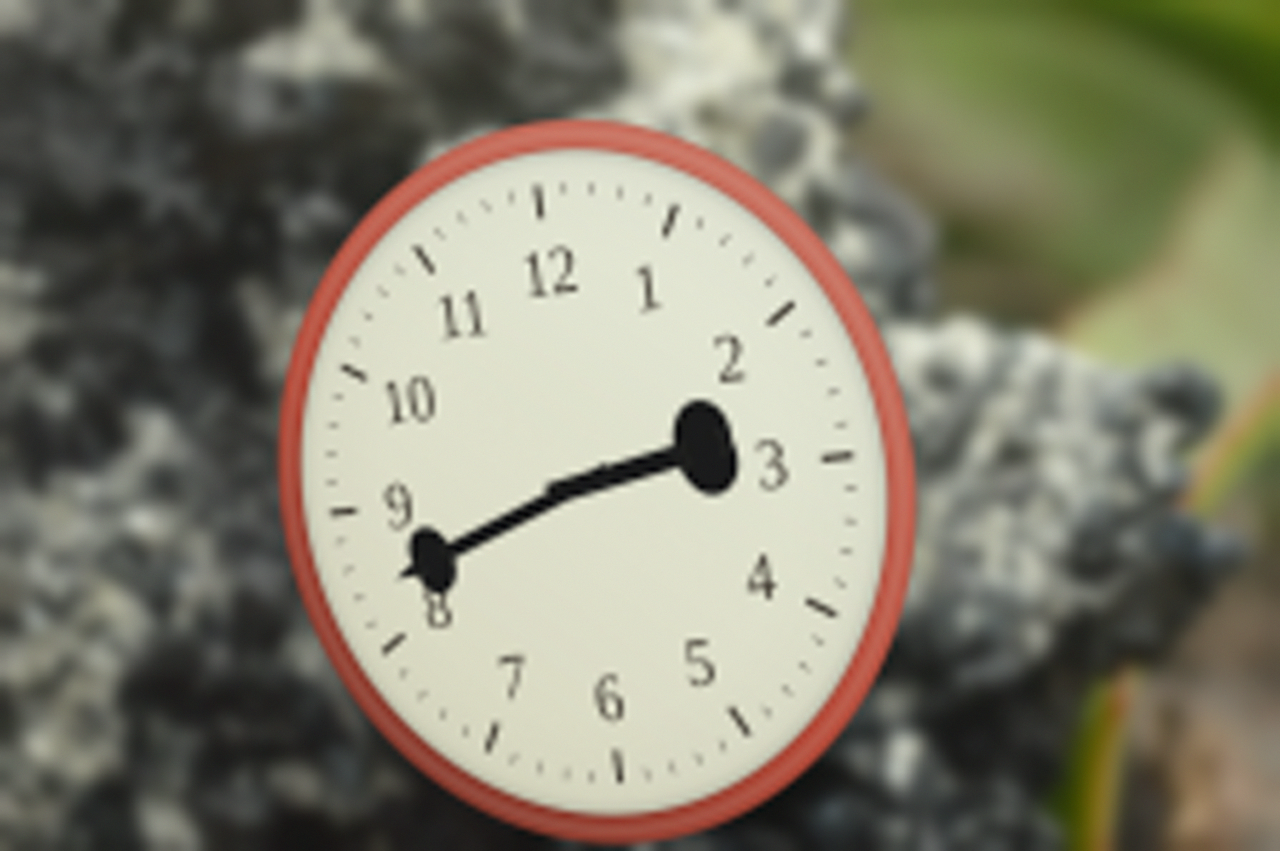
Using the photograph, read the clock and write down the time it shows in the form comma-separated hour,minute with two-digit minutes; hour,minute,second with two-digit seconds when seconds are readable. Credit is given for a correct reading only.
2,42
